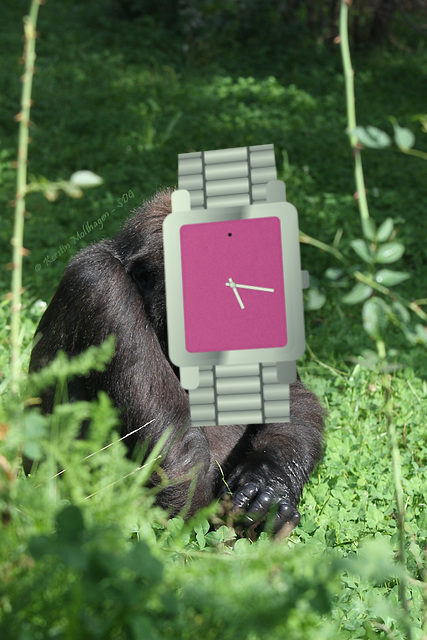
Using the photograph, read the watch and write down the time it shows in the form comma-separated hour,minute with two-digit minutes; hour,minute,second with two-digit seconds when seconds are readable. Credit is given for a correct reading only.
5,17
